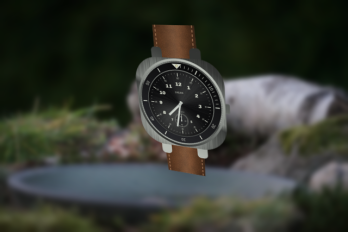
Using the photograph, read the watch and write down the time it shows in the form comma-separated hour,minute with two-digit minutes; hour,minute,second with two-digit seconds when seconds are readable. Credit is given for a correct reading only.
7,32
